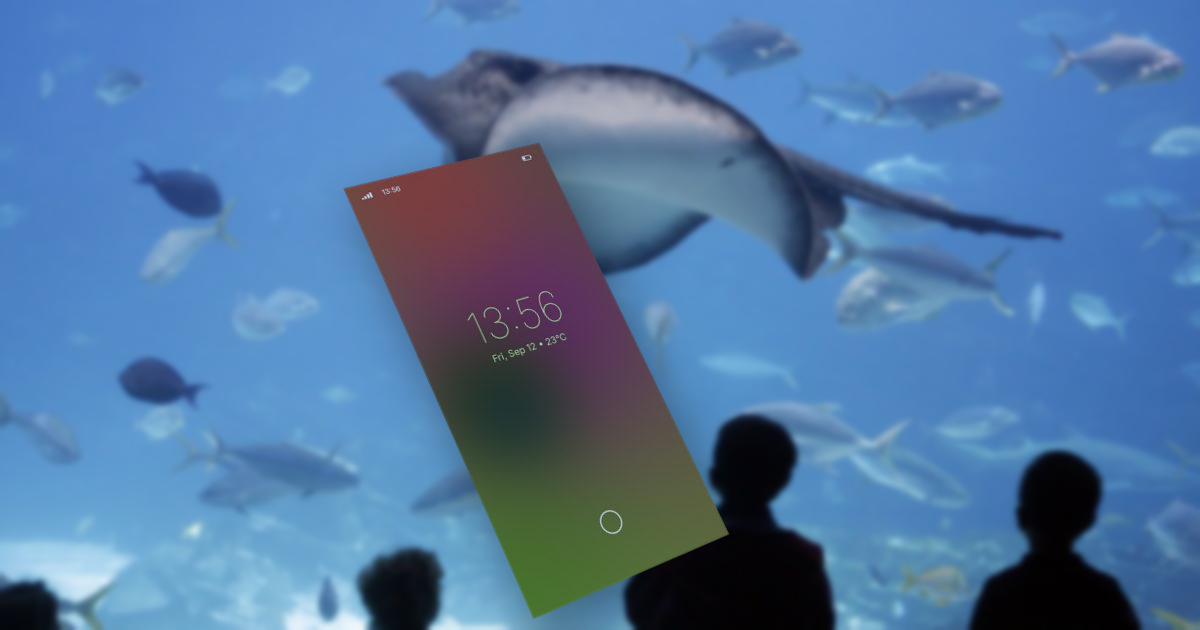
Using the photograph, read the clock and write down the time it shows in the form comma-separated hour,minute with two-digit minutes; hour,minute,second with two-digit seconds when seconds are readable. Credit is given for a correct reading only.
13,56
